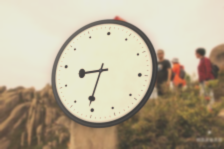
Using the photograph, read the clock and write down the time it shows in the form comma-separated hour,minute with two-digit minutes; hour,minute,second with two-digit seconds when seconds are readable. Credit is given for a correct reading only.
8,31
